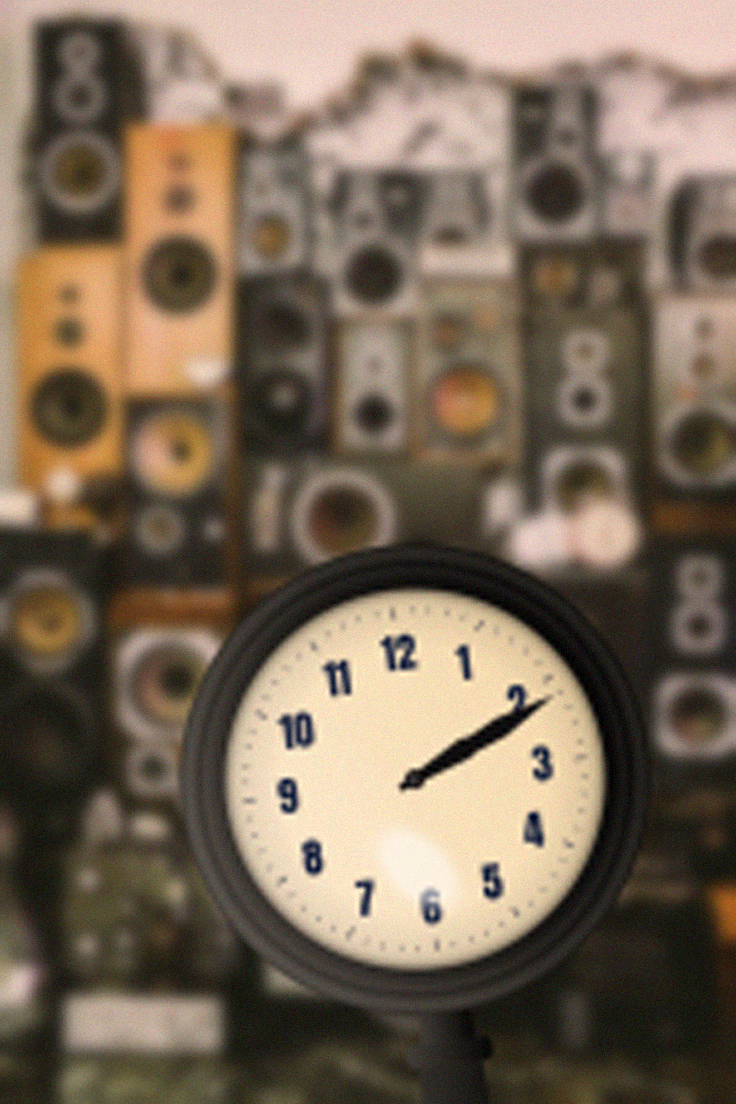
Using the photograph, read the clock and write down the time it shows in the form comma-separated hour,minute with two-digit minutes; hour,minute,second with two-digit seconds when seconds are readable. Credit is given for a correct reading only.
2,11
